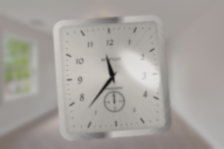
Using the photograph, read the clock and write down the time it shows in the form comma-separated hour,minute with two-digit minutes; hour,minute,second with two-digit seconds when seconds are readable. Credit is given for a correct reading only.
11,37
